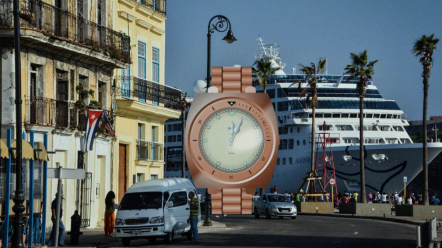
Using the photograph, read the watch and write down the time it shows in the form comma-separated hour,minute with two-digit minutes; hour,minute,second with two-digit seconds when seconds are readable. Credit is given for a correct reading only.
12,04
